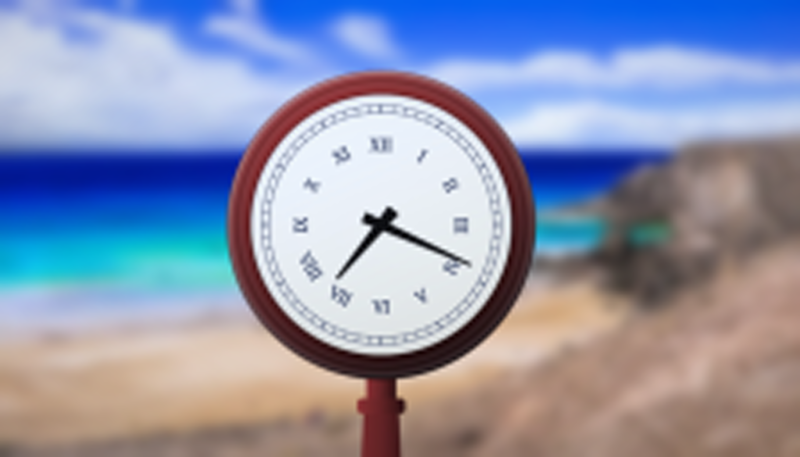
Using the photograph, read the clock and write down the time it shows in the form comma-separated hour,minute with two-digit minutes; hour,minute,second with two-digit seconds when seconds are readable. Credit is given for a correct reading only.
7,19
